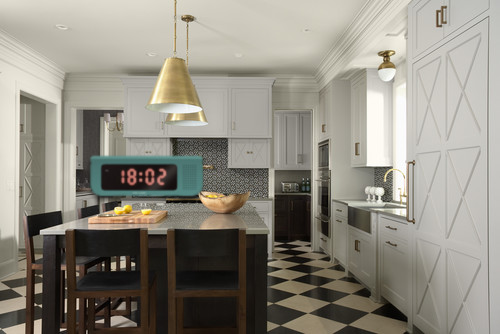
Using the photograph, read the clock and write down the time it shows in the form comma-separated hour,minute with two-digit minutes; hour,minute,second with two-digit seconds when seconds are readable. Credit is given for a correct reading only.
18,02
